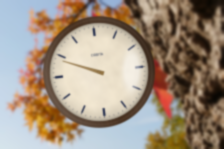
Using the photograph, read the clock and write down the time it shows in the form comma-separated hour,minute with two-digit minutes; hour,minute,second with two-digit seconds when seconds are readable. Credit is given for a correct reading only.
9,49
